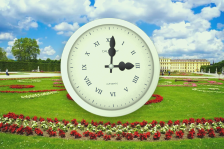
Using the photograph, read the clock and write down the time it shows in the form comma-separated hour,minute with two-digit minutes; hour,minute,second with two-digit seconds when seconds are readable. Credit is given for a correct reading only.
3,01
